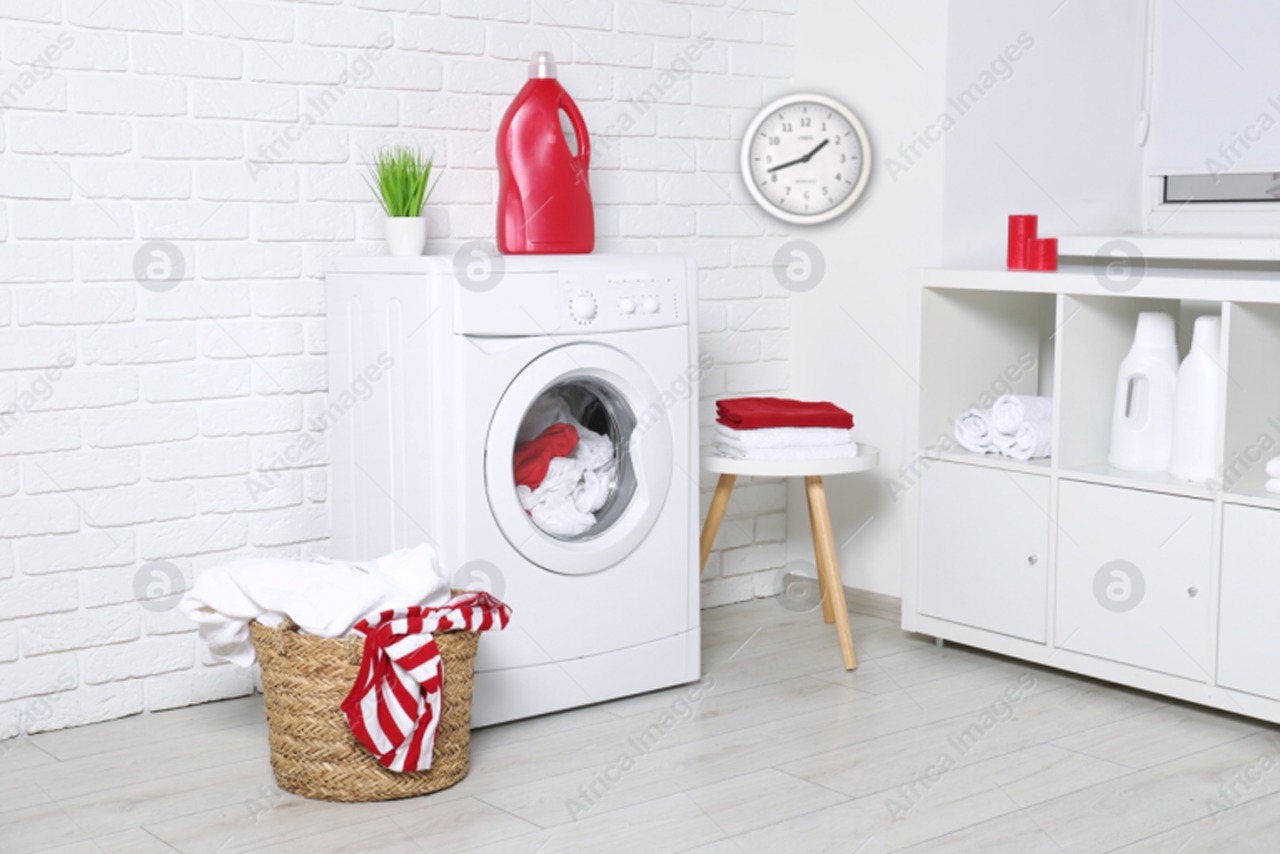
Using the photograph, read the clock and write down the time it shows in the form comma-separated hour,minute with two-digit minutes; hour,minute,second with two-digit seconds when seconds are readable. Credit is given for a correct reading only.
1,42
